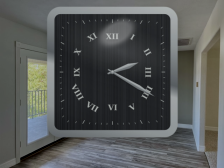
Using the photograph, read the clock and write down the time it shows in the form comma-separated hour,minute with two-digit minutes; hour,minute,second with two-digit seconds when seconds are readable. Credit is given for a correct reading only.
2,20
